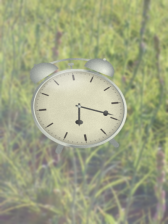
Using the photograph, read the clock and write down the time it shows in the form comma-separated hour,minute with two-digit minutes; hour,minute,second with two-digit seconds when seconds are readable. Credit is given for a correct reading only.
6,19
